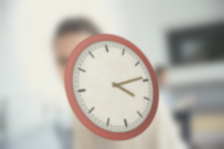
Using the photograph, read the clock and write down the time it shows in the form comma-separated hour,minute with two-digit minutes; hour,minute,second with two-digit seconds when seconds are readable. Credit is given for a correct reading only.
4,14
